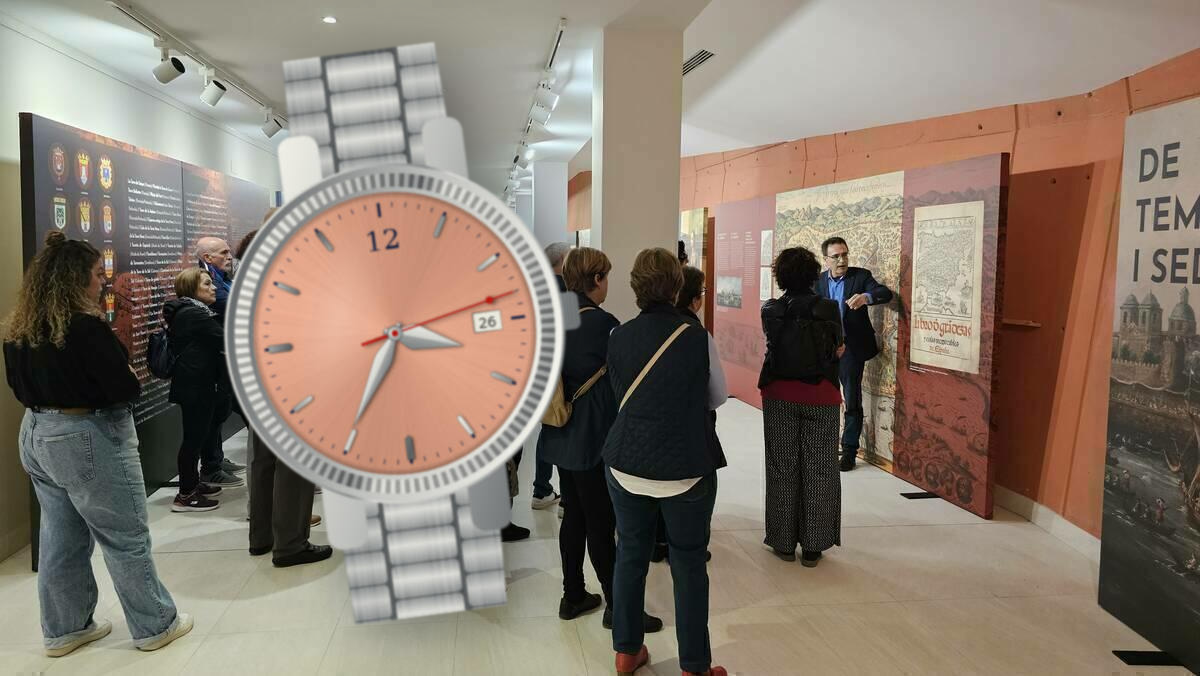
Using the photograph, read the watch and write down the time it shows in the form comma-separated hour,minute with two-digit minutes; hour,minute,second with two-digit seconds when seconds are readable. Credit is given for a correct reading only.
3,35,13
